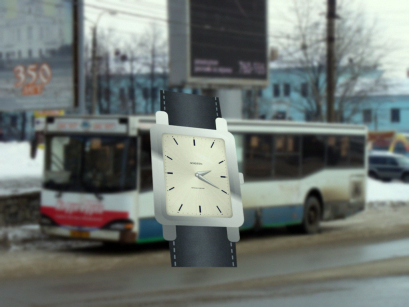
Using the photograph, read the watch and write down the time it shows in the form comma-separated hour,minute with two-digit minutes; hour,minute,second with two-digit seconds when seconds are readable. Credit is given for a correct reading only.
2,20
